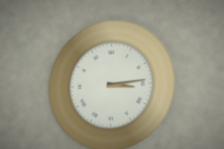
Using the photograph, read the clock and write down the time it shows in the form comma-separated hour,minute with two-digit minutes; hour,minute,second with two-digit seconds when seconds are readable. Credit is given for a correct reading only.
3,14
